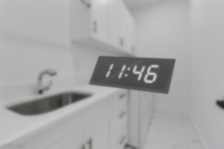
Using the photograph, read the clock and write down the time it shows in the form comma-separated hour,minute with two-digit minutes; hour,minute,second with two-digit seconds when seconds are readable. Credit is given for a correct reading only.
11,46
